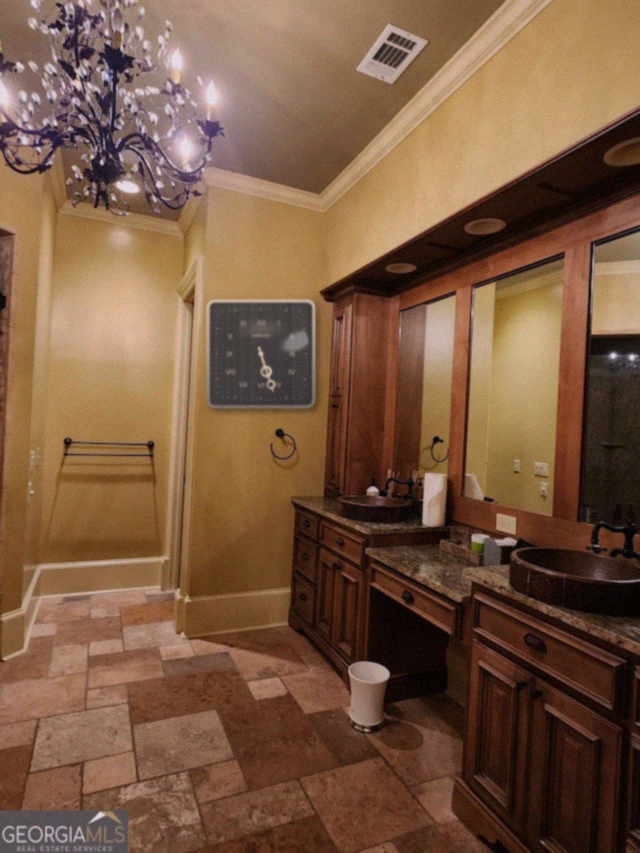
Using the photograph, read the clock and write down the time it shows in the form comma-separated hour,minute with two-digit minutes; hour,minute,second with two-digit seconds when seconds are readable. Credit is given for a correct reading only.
5,27
